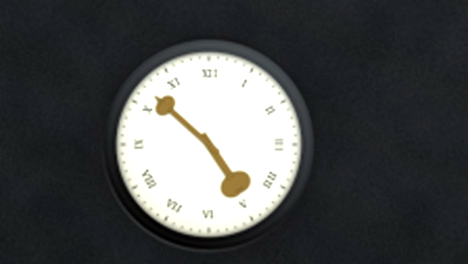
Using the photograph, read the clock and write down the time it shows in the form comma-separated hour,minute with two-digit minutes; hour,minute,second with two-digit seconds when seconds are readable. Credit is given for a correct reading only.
4,52
